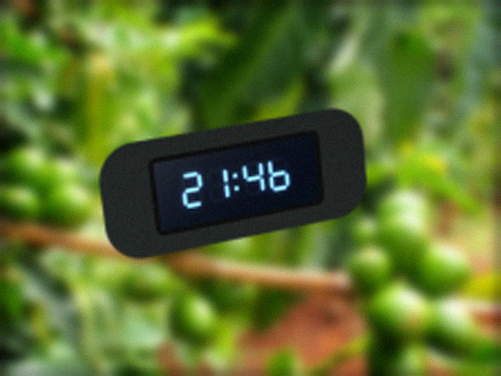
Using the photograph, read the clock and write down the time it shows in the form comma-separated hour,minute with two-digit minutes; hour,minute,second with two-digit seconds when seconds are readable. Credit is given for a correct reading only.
21,46
